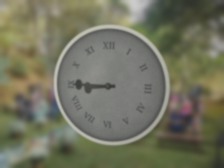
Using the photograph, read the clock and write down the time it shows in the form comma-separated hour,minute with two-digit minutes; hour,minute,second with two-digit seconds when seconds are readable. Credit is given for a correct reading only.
8,45
